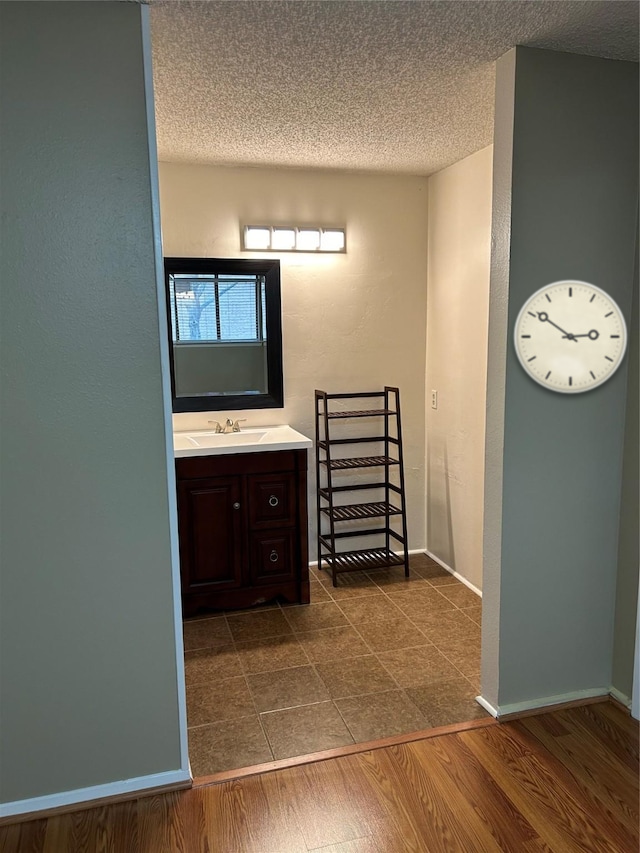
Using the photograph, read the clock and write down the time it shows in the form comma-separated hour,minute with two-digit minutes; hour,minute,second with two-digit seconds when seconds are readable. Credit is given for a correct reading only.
2,51
